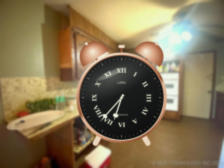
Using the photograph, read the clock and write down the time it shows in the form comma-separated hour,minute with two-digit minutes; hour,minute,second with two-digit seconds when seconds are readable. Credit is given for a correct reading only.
6,37
